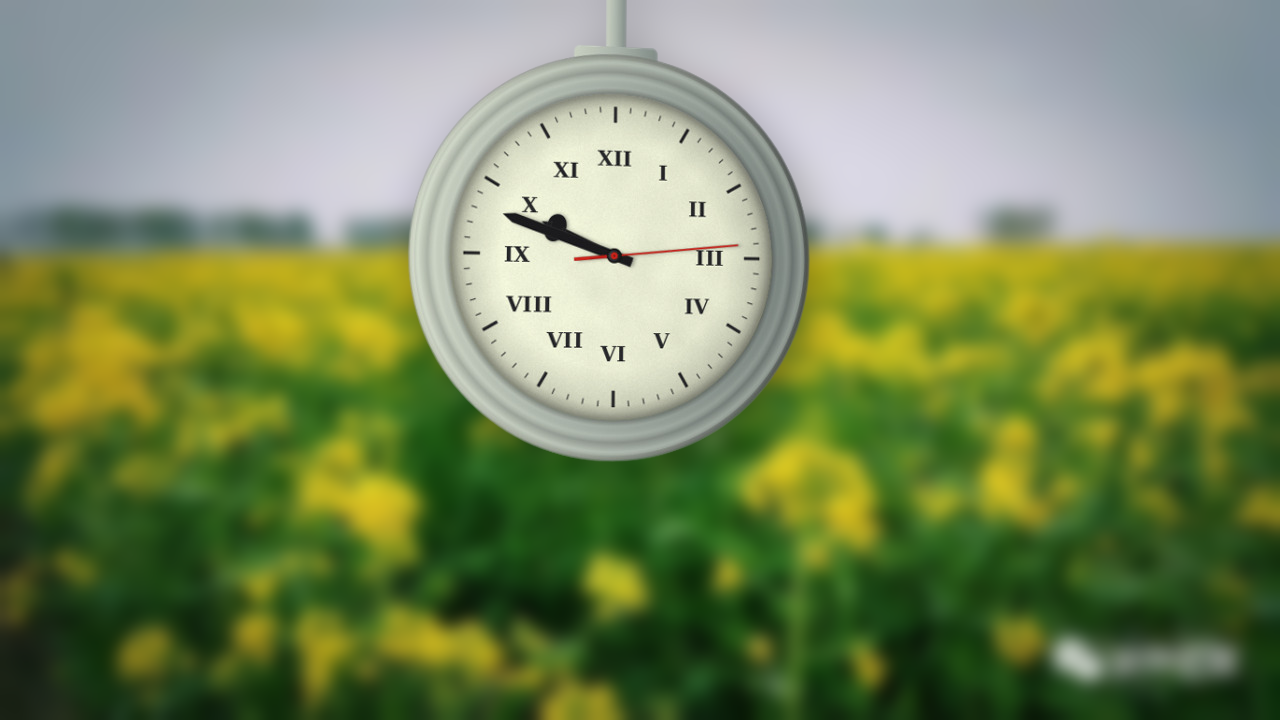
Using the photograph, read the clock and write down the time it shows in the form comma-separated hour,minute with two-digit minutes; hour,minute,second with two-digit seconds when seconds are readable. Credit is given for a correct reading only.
9,48,14
